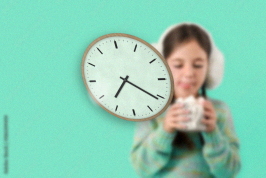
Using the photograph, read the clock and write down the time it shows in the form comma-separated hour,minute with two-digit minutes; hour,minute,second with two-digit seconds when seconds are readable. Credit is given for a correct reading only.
7,21
